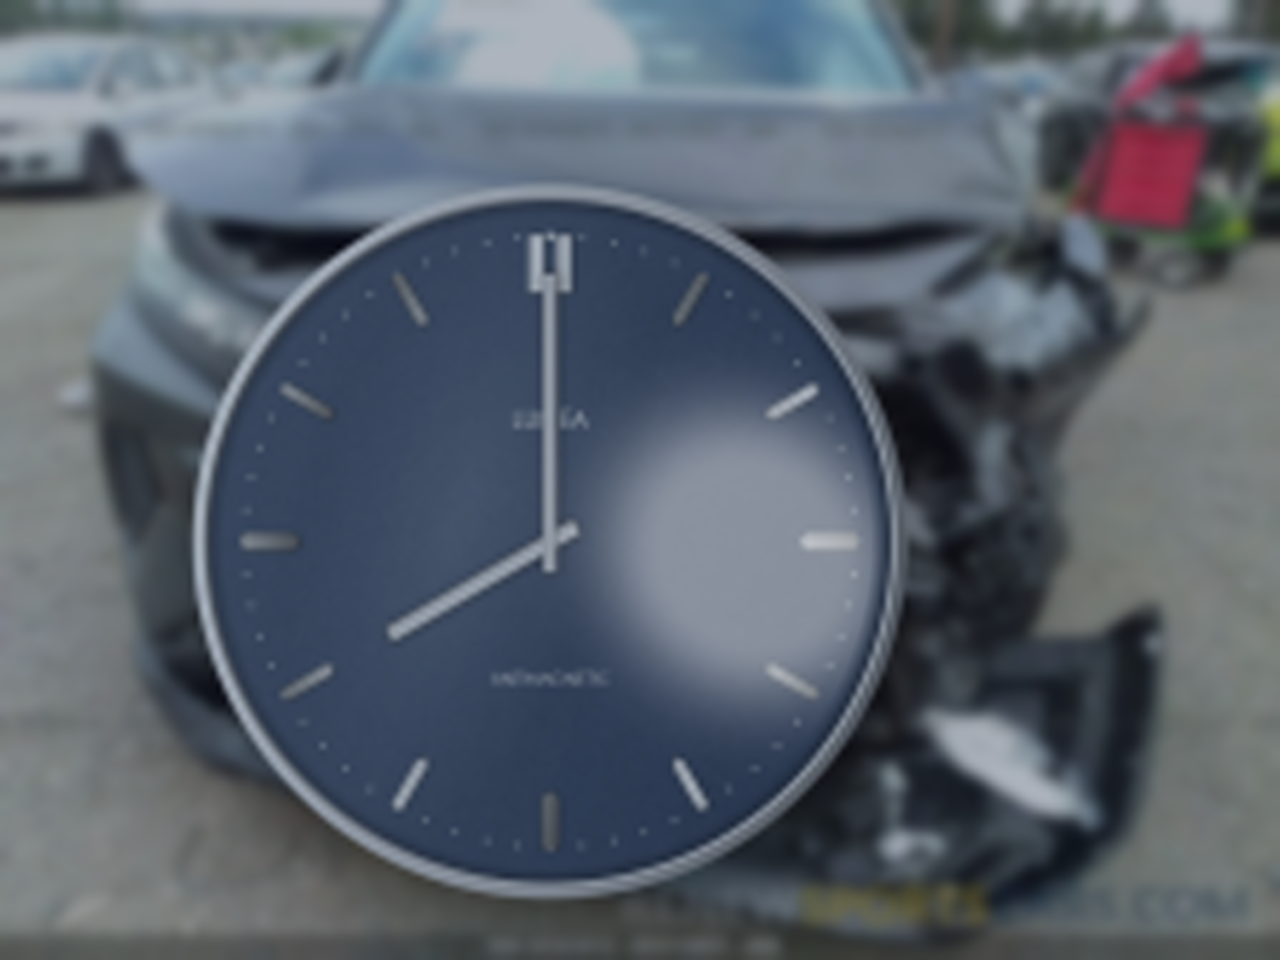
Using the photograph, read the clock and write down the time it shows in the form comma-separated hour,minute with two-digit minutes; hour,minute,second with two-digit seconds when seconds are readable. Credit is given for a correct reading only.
8,00
